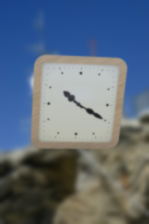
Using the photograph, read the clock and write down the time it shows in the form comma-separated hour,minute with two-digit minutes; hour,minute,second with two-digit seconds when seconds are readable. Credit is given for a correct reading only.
10,20
